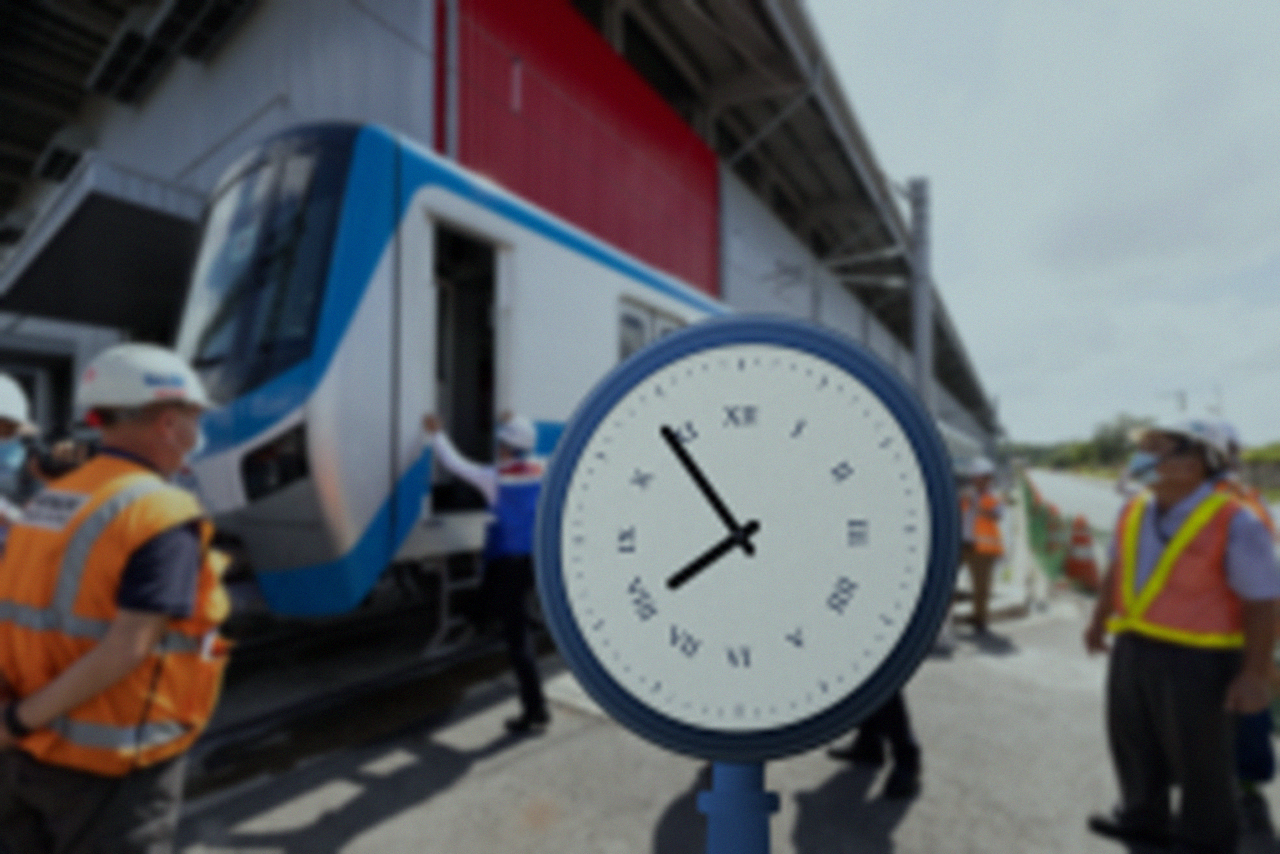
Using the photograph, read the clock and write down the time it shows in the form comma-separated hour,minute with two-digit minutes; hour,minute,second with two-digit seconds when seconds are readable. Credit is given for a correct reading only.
7,54
